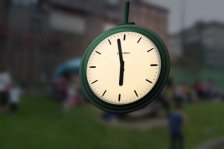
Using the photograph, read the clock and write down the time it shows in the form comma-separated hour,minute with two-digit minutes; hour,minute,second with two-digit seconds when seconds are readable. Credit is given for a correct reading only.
5,58
